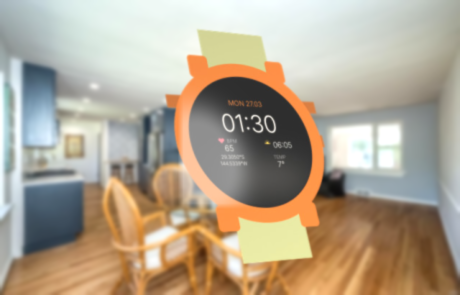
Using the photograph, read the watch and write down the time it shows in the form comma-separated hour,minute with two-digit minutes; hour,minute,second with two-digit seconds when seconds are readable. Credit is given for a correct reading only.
1,30
